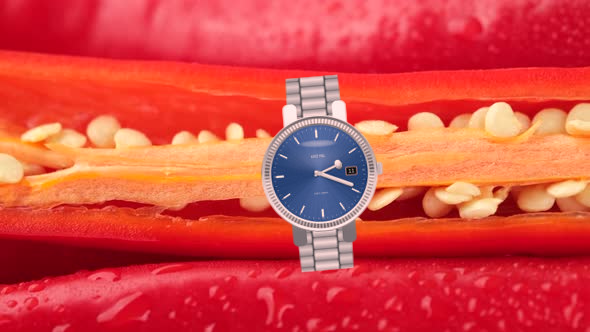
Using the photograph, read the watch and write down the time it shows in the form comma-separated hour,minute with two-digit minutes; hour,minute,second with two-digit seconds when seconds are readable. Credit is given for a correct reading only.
2,19
